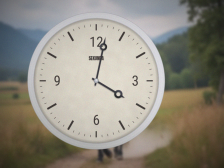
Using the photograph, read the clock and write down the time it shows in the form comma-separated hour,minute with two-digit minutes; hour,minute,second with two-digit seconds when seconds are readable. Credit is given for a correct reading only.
4,02
